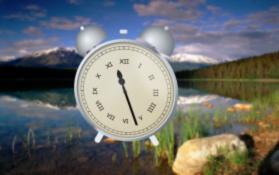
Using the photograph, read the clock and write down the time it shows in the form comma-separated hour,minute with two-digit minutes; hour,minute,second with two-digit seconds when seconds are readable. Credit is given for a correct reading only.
11,27
